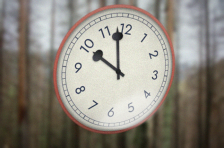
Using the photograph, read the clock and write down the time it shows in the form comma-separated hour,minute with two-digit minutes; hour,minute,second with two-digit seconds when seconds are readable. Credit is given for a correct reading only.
9,58
